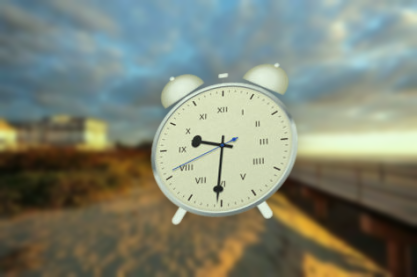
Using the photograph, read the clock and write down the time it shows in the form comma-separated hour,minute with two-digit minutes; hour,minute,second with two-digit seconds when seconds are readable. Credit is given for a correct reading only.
9,30,41
